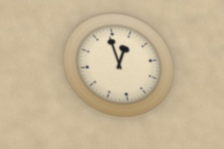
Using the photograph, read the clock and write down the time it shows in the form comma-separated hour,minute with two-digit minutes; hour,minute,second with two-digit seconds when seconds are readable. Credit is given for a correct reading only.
12,59
